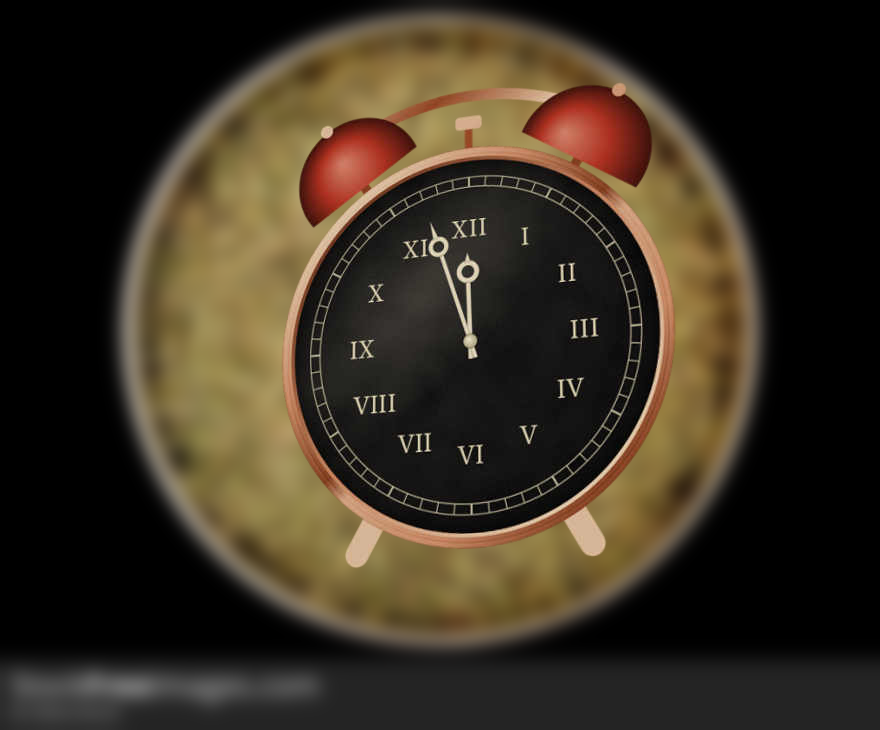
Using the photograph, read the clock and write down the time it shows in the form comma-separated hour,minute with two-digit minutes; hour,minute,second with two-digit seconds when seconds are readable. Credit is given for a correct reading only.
11,57
